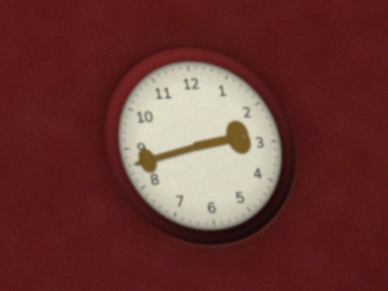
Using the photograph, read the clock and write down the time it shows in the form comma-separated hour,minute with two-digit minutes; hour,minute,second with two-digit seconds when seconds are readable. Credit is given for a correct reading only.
2,43
